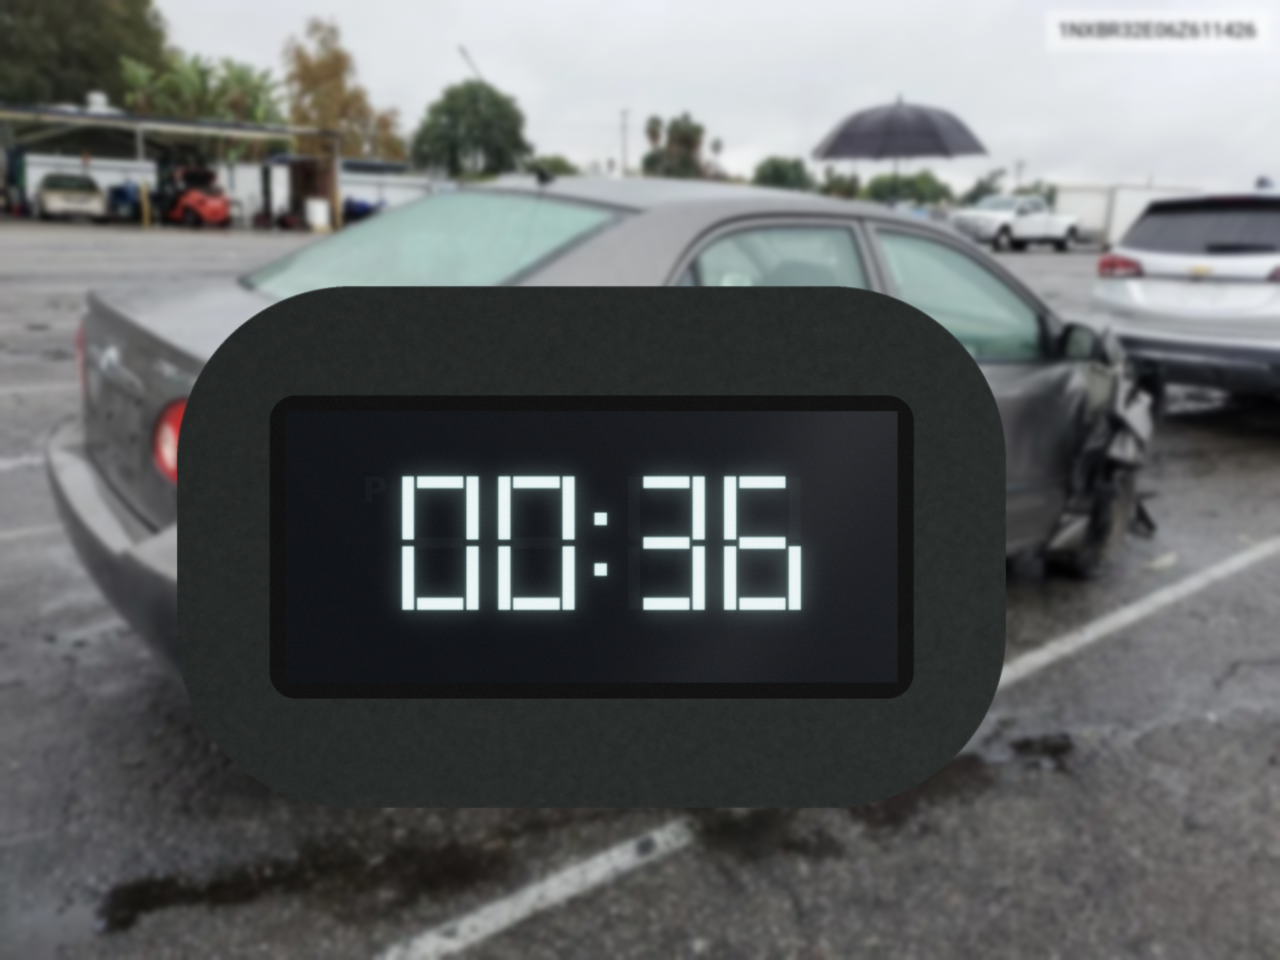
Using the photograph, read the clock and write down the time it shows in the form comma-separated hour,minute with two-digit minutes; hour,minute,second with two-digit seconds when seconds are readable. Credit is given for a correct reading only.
0,36
